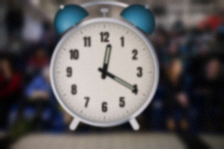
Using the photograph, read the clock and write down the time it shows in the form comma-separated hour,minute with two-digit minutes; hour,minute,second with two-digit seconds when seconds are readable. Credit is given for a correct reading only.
12,20
